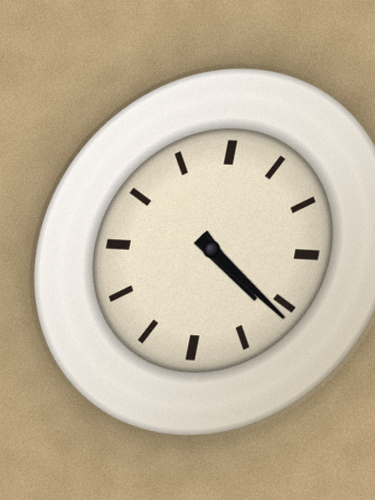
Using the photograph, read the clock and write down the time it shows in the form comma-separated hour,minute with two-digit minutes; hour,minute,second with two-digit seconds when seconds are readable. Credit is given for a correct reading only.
4,21
